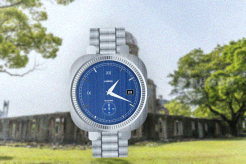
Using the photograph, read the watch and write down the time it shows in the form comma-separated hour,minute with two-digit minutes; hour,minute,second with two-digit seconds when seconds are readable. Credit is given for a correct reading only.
1,19
